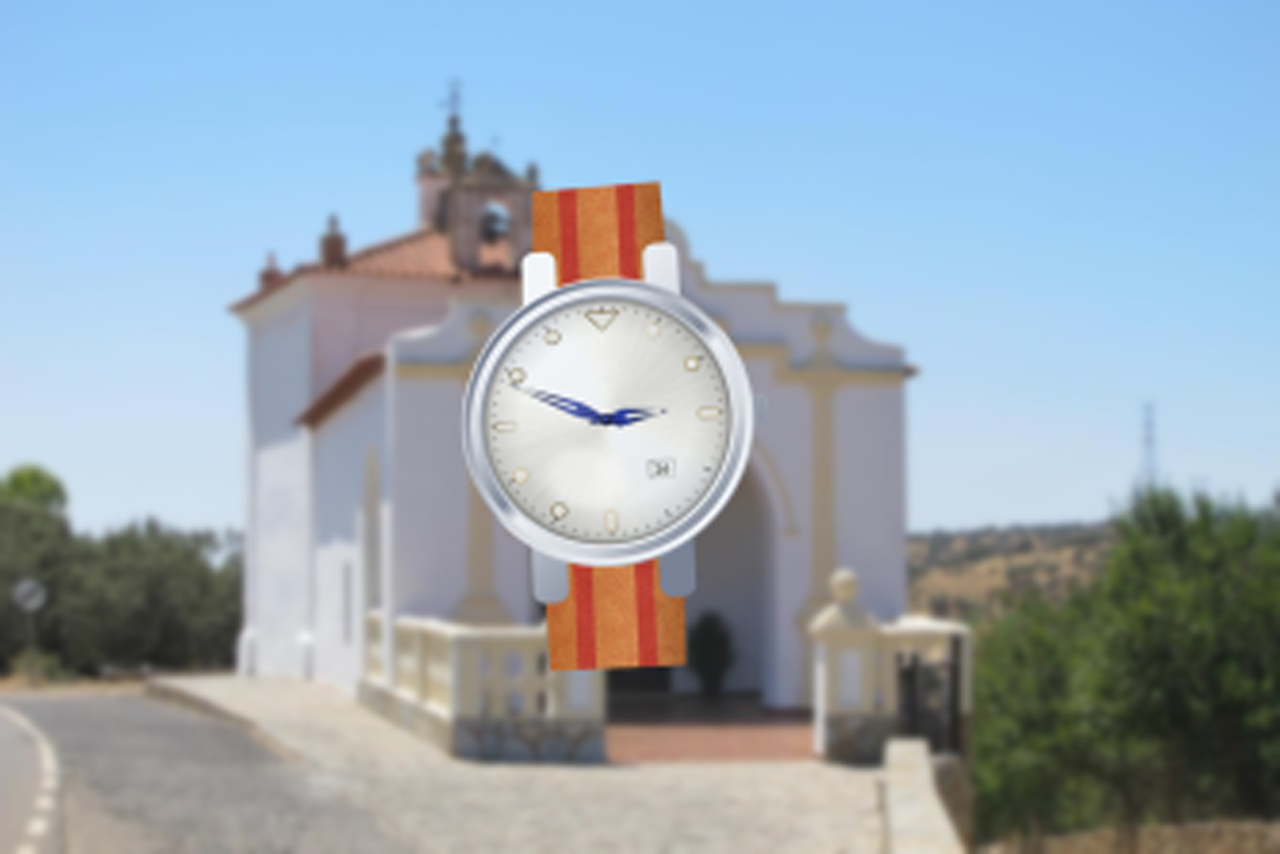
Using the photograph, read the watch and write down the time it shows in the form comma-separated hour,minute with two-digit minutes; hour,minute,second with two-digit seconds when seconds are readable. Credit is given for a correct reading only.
2,49
